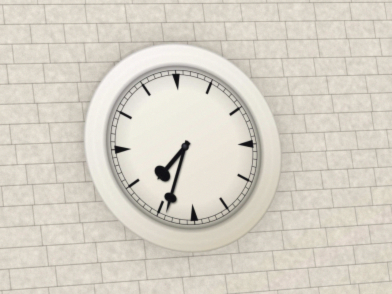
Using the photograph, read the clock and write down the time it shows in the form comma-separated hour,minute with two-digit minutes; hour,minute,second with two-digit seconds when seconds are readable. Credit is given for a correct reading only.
7,34
